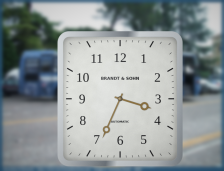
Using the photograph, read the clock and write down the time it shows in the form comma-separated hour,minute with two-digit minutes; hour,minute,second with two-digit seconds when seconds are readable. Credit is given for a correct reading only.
3,34
